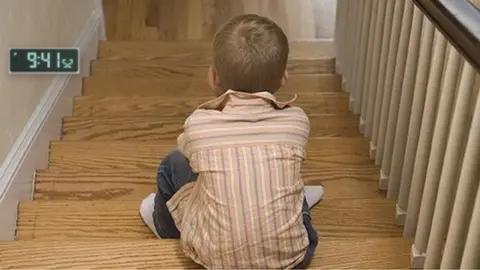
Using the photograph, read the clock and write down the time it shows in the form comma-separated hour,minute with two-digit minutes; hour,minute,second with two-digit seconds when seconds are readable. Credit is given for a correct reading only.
9,41
